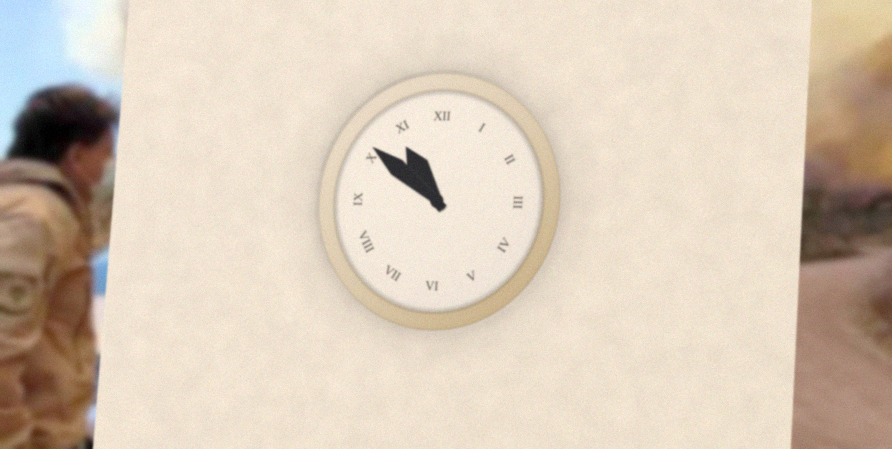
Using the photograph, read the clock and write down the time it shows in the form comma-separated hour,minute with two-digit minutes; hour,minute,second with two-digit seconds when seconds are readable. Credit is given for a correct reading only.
10,51
